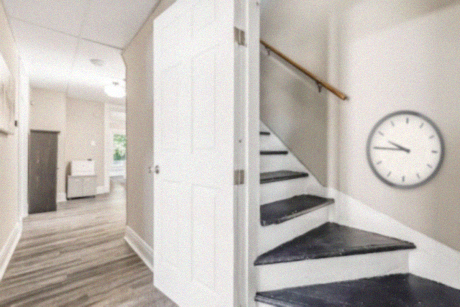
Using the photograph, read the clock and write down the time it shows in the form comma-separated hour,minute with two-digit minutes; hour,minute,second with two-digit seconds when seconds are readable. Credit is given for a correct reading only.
9,45
